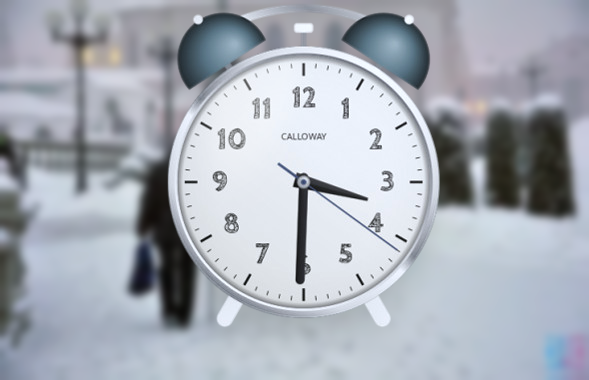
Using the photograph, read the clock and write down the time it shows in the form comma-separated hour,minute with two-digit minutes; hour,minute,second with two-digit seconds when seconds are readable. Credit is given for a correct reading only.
3,30,21
